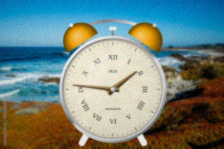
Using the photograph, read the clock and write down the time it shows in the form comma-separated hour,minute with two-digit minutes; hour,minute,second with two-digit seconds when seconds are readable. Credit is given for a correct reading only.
1,46
